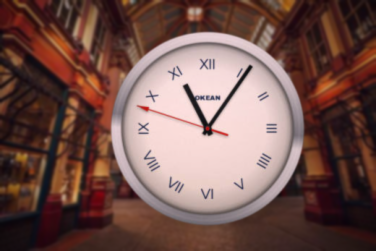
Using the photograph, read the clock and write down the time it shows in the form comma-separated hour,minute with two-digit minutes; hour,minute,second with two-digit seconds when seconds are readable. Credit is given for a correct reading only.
11,05,48
